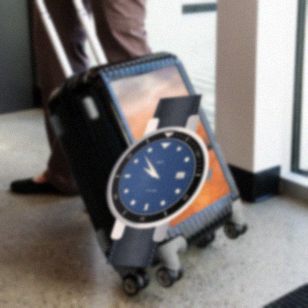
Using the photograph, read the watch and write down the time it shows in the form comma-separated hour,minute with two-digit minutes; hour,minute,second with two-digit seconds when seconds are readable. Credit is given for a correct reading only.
9,53
